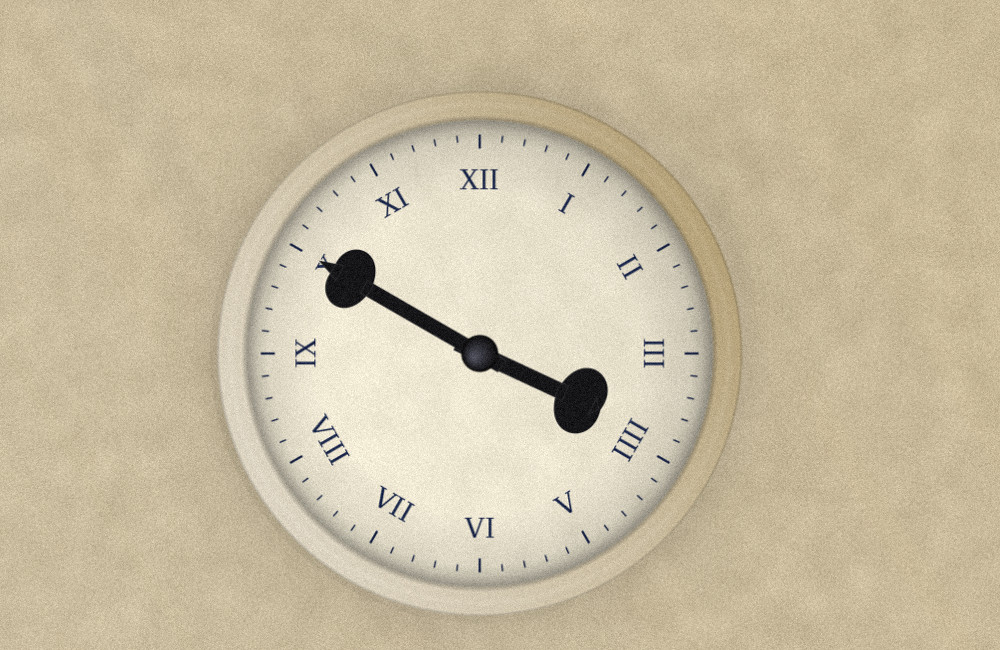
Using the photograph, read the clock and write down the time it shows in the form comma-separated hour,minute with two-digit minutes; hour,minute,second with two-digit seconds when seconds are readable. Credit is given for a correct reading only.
3,50
